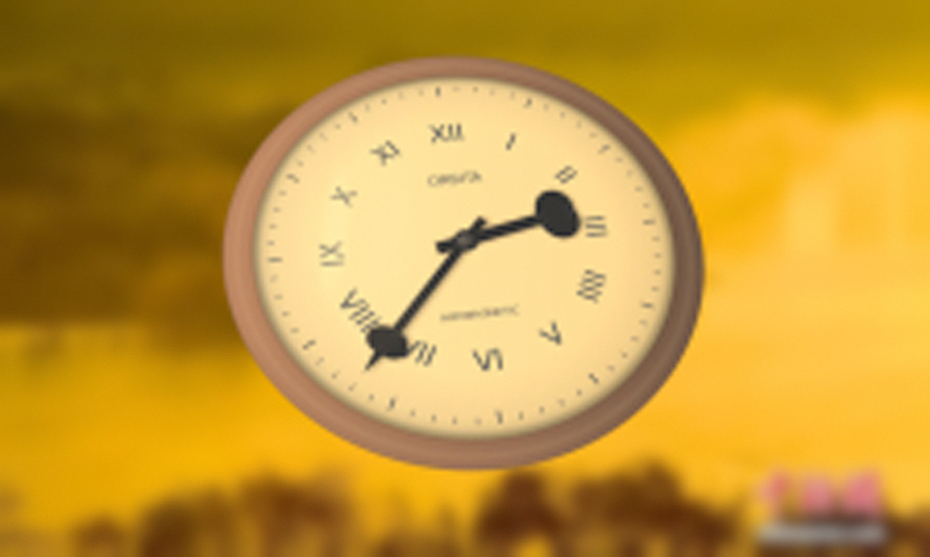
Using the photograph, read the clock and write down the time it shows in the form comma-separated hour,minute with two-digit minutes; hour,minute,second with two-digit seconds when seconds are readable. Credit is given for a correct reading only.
2,37
